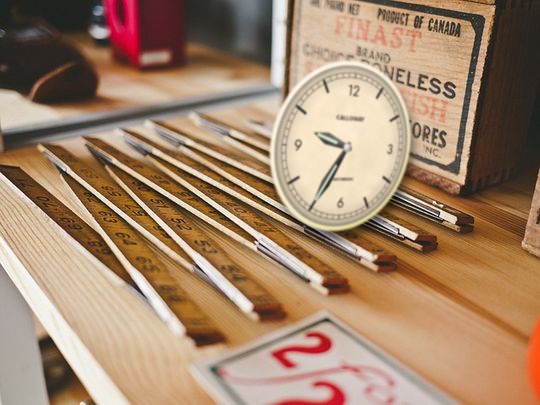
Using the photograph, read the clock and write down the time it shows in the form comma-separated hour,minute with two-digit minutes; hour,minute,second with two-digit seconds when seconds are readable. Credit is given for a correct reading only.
9,35
